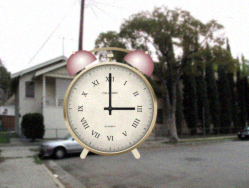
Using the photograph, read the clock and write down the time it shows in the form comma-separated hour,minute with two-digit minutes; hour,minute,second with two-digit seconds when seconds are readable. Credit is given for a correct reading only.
3,00
